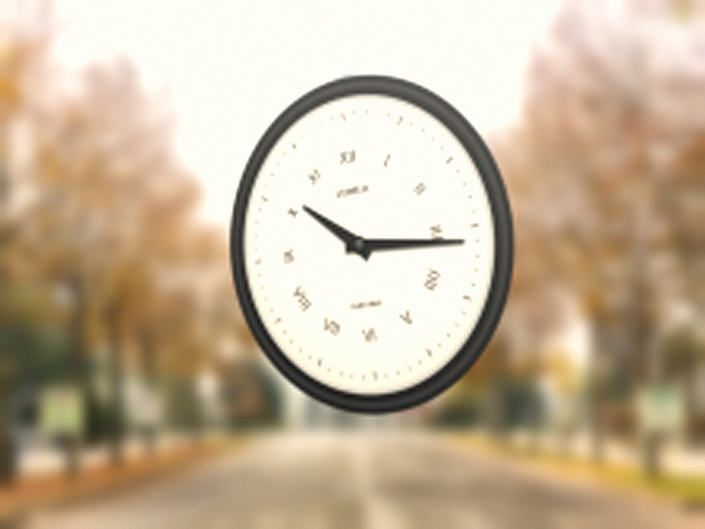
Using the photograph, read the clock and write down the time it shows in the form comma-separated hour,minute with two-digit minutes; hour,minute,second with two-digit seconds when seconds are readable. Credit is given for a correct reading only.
10,16
